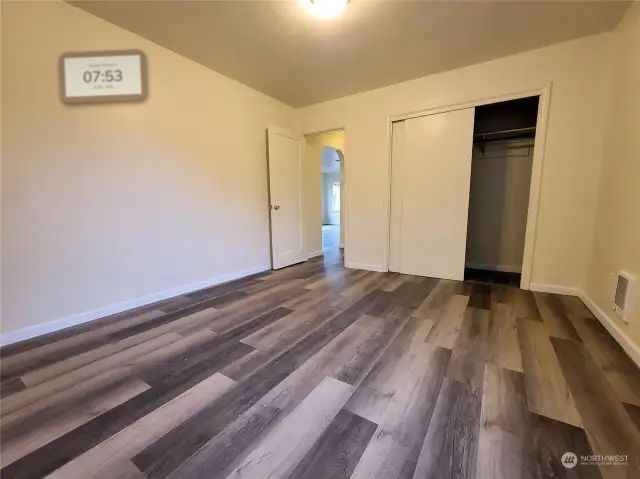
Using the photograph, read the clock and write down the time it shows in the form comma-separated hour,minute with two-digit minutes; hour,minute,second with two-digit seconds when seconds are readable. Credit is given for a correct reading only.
7,53
